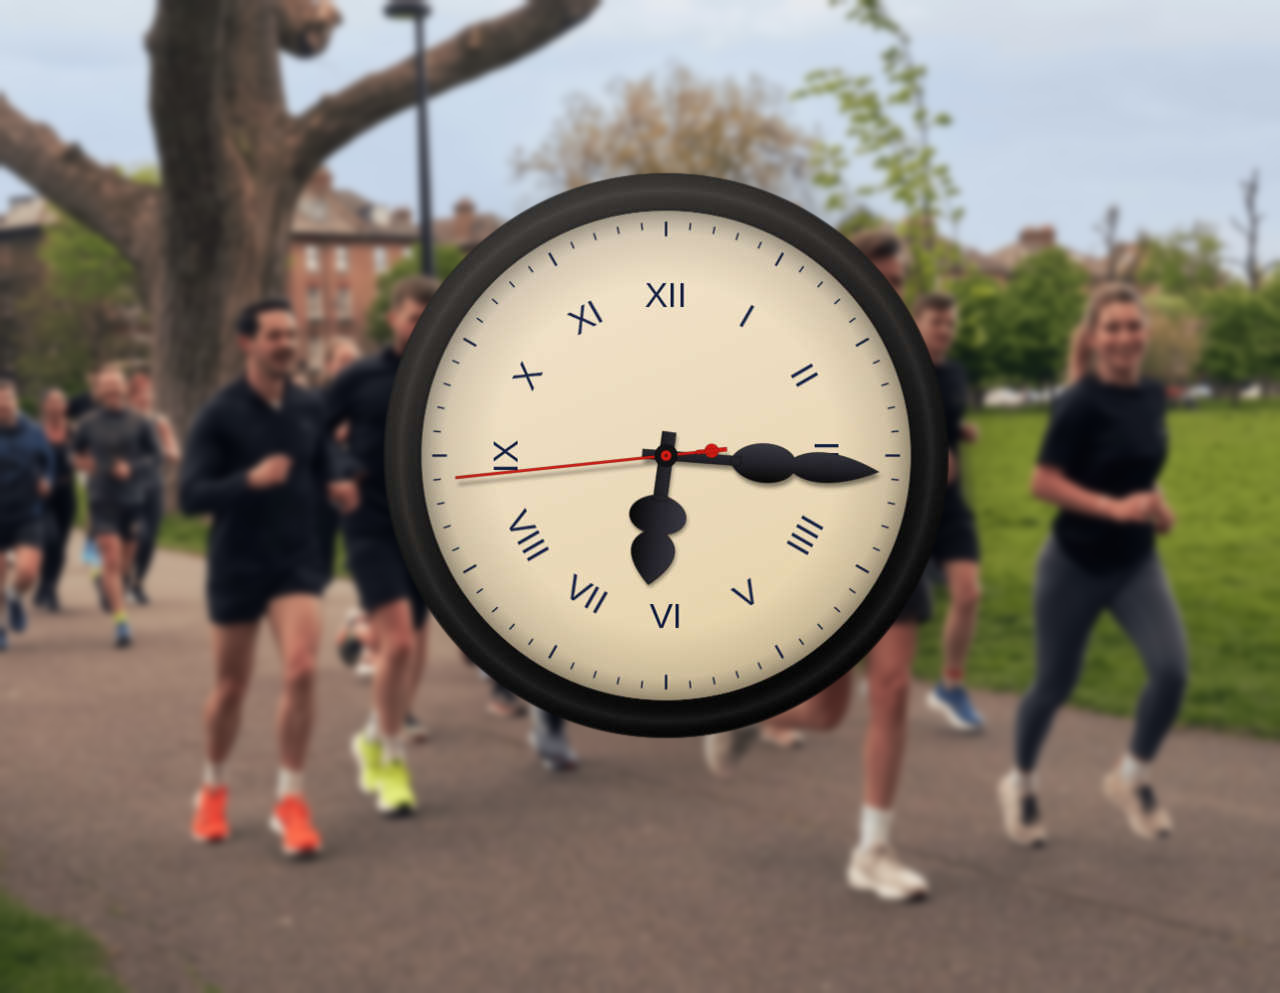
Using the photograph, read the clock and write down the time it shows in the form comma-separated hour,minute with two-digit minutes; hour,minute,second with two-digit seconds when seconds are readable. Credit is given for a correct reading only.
6,15,44
